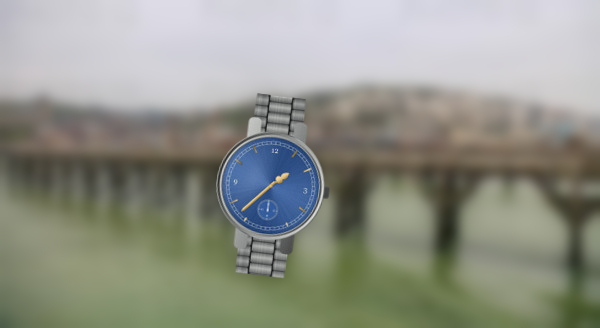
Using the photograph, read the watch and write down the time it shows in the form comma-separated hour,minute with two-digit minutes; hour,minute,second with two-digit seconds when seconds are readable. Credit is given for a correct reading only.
1,37
